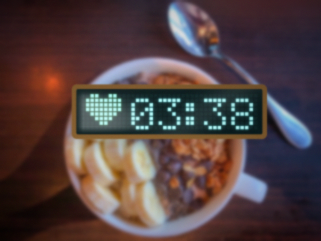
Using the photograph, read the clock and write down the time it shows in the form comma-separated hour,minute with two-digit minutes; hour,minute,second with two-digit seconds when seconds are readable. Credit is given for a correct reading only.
3,38
